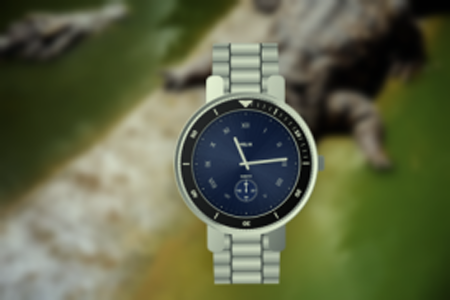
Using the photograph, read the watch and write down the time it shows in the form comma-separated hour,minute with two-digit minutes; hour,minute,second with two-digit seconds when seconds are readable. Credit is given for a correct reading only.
11,14
